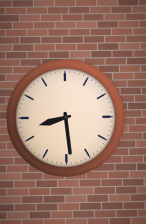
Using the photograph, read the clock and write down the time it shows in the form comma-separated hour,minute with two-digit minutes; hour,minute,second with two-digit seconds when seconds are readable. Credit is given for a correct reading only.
8,29
